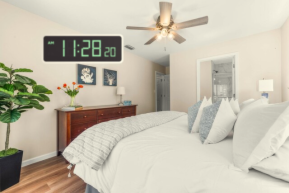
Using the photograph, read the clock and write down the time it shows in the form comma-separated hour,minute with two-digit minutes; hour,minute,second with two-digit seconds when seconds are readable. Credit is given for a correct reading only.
11,28,20
